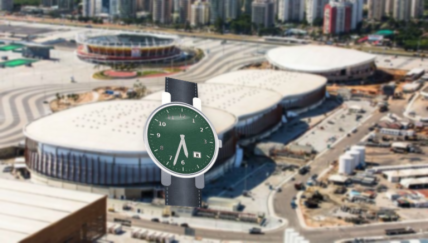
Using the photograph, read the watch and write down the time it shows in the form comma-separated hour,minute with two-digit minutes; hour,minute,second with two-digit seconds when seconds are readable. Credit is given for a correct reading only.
5,33
